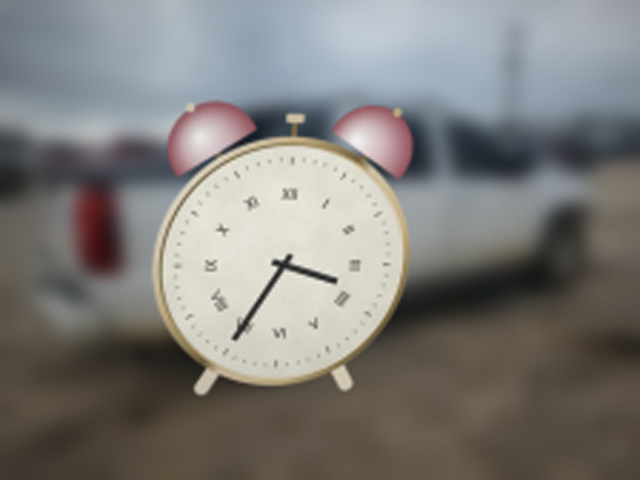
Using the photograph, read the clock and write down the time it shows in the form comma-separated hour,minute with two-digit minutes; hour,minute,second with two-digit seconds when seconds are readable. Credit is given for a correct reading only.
3,35
